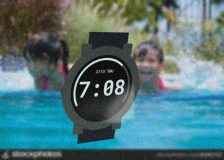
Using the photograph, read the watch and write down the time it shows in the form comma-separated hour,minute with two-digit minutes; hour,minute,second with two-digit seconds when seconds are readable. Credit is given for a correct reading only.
7,08
